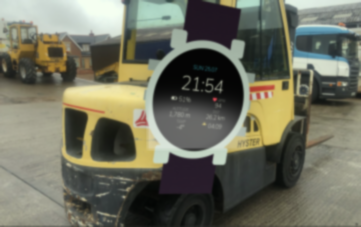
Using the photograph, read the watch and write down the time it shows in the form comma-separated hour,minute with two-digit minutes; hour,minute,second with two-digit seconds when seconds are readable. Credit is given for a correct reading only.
21,54
